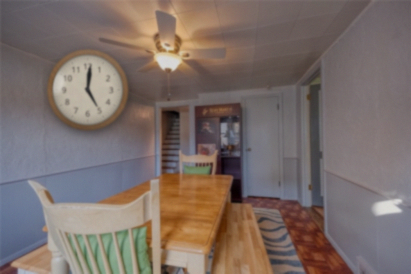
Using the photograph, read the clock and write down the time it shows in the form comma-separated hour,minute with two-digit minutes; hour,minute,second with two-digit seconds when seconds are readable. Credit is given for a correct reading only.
5,01
